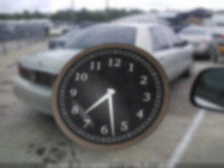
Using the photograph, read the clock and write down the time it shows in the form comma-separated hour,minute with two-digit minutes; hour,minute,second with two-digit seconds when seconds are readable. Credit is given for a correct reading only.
7,28
